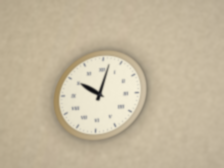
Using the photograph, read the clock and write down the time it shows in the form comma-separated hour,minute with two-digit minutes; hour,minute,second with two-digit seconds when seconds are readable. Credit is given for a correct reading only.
10,02
